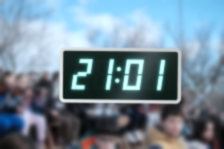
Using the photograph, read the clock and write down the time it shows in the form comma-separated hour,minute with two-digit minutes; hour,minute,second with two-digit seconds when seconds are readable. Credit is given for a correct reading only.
21,01
